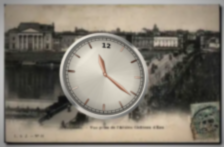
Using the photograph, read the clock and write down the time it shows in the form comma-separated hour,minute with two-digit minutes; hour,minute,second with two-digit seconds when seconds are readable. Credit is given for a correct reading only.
11,21
